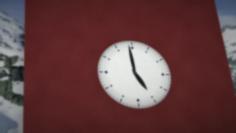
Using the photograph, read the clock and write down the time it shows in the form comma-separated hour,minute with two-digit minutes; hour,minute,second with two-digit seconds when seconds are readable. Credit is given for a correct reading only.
4,59
